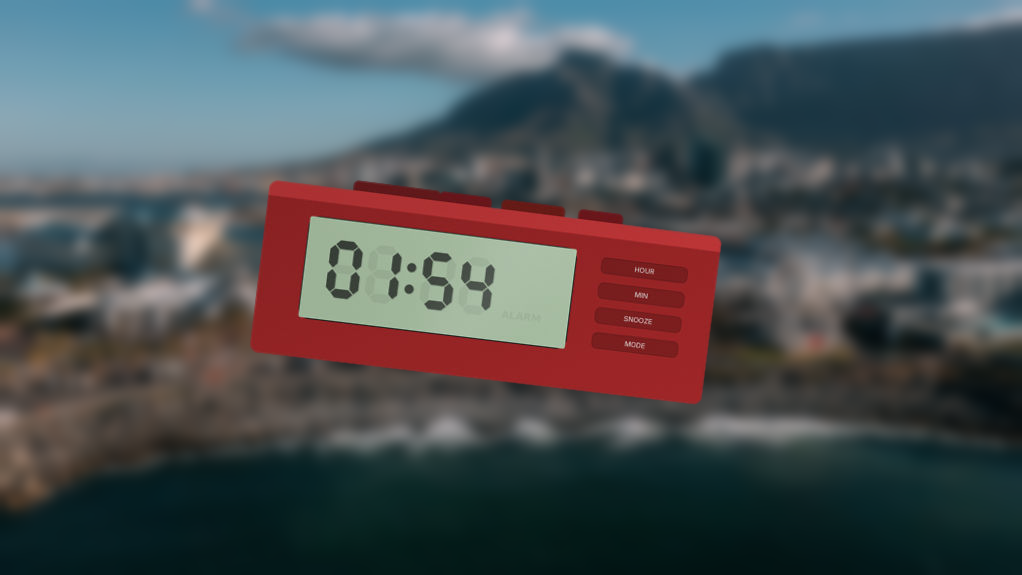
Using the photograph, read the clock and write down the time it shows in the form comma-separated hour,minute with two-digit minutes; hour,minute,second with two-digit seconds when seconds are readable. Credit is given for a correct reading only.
1,54
